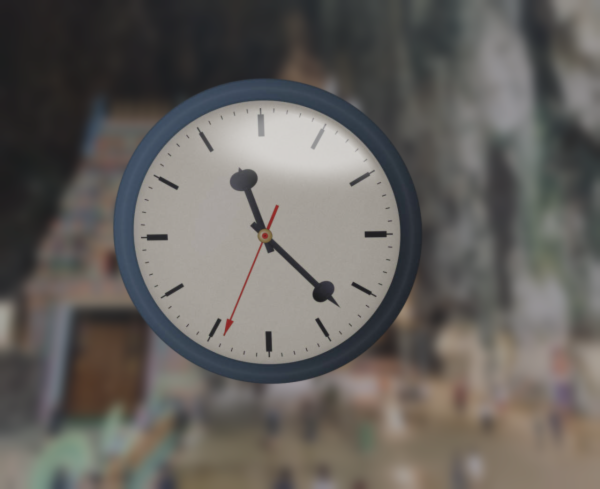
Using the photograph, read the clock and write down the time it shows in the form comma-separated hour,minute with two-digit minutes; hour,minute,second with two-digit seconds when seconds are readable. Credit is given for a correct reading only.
11,22,34
